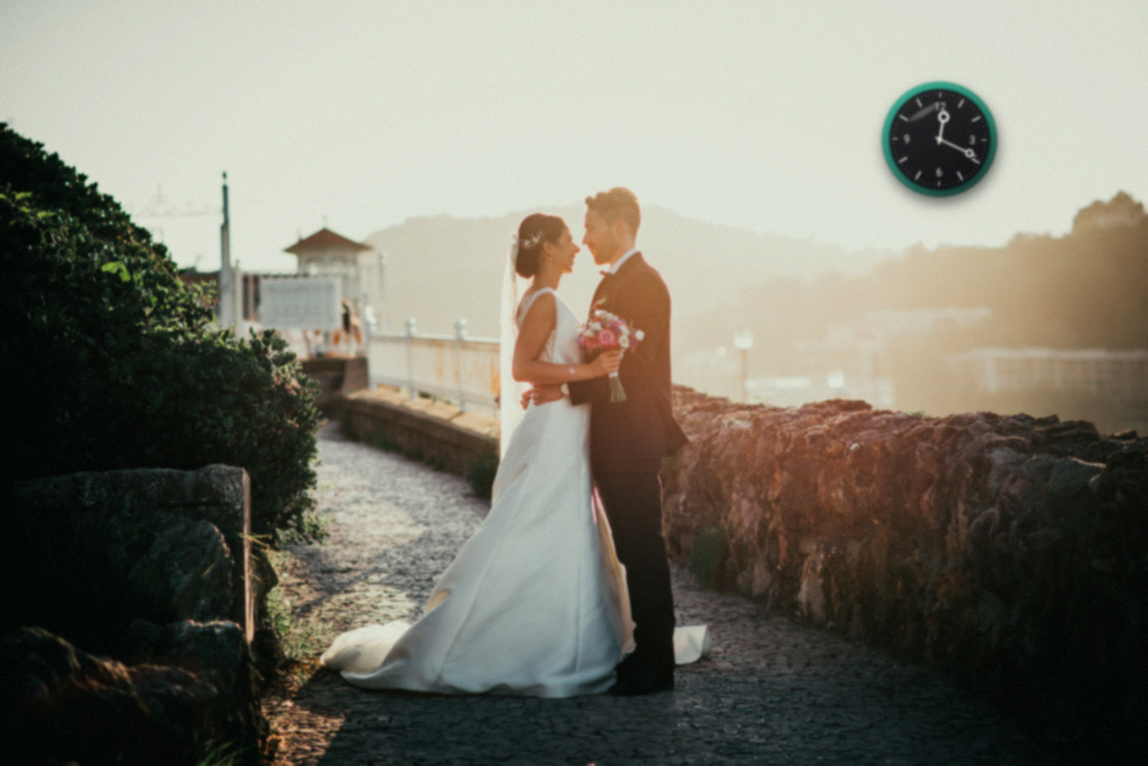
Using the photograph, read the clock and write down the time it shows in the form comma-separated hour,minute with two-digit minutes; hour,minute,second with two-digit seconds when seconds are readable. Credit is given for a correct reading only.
12,19
